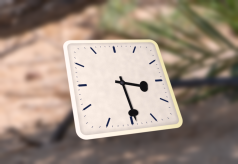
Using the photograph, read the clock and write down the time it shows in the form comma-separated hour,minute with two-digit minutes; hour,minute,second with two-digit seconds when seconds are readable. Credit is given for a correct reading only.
3,29
